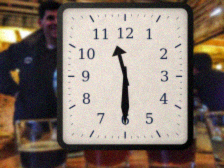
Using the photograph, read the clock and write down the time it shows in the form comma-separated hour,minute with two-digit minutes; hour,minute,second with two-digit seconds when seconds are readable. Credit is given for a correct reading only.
11,30
